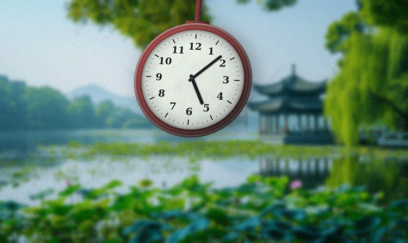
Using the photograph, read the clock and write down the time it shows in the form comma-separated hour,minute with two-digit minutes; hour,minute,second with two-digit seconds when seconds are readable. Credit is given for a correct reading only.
5,08
